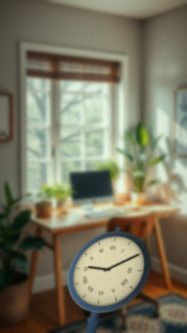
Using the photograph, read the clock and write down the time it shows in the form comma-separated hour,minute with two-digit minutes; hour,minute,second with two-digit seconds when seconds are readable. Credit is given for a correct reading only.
9,10
